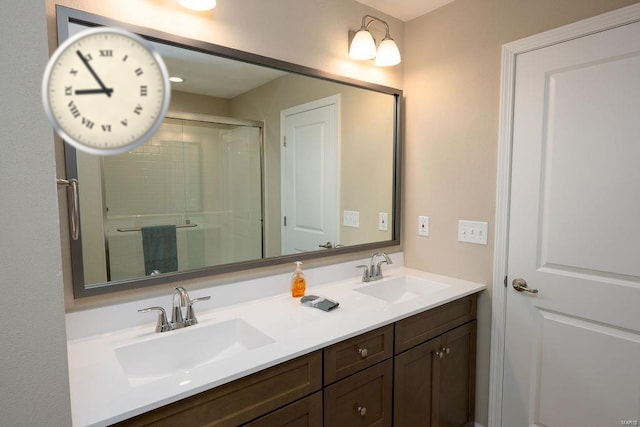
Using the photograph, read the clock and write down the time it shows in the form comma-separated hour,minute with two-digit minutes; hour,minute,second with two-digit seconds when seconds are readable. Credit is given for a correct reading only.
8,54
